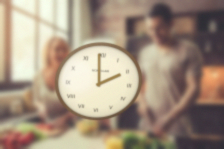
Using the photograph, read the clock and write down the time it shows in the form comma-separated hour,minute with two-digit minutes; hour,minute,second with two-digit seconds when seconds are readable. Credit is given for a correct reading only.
1,59
